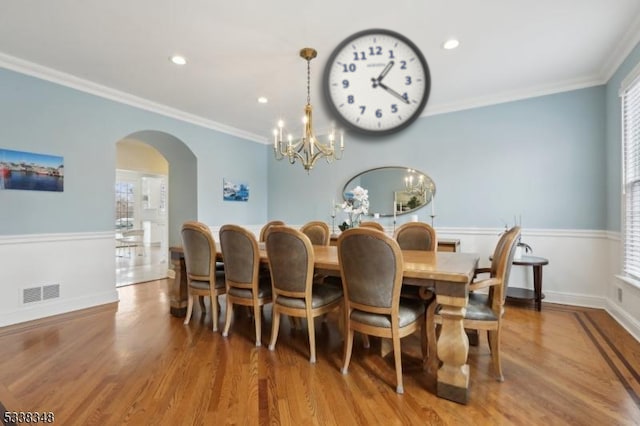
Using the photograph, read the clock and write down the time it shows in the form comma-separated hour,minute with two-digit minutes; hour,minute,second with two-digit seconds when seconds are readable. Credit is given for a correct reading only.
1,21
